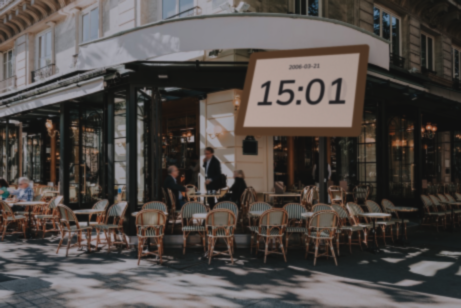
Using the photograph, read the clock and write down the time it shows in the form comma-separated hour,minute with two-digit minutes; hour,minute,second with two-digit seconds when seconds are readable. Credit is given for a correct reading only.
15,01
